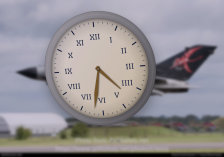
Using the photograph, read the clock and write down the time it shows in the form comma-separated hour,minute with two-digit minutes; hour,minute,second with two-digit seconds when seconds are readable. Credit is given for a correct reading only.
4,32
